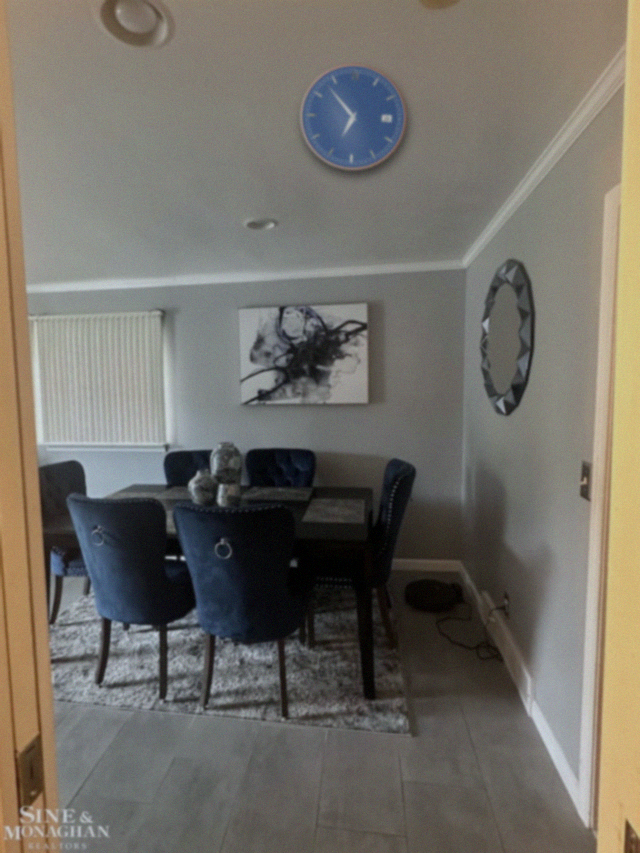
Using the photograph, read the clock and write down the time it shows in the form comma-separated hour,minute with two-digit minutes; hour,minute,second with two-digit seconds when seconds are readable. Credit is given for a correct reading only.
6,53
